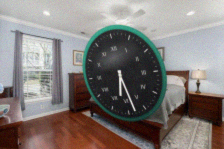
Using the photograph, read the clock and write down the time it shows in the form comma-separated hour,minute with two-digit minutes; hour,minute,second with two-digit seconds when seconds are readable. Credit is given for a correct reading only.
6,28
